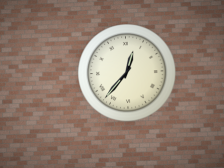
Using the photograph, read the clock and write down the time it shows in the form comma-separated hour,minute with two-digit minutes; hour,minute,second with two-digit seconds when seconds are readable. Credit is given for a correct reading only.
12,37
